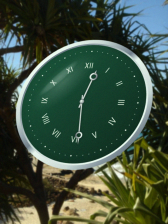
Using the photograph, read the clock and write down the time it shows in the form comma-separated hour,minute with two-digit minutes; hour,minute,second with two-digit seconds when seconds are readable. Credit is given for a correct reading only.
12,29
